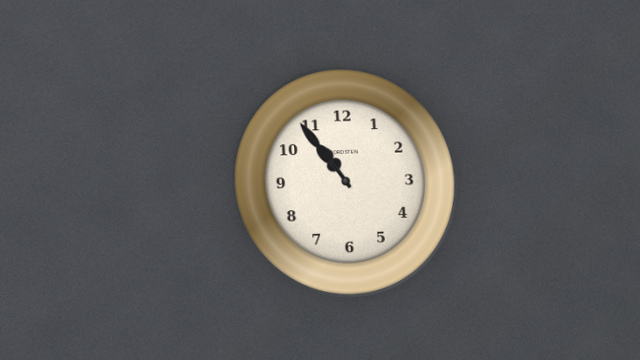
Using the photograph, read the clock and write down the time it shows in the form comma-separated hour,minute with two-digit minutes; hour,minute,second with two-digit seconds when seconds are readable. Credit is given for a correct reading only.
10,54
